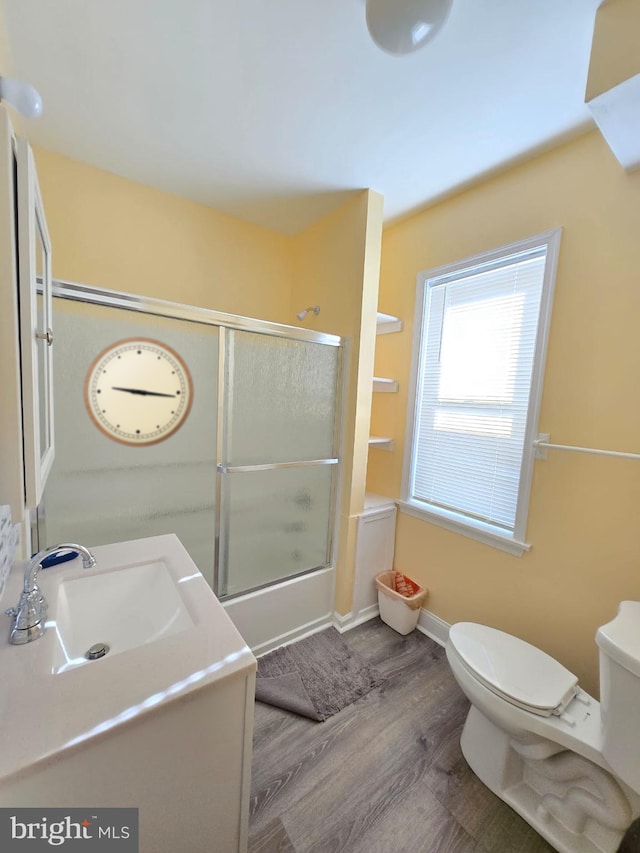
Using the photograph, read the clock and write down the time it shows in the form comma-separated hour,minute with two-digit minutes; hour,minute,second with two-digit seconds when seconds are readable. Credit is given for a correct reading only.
9,16
